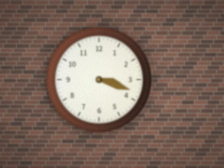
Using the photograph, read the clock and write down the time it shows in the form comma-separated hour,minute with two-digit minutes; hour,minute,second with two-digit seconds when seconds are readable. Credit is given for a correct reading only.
3,18
